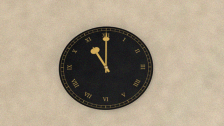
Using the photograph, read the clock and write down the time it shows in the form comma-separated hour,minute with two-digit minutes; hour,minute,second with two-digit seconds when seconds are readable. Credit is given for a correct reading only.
11,00
